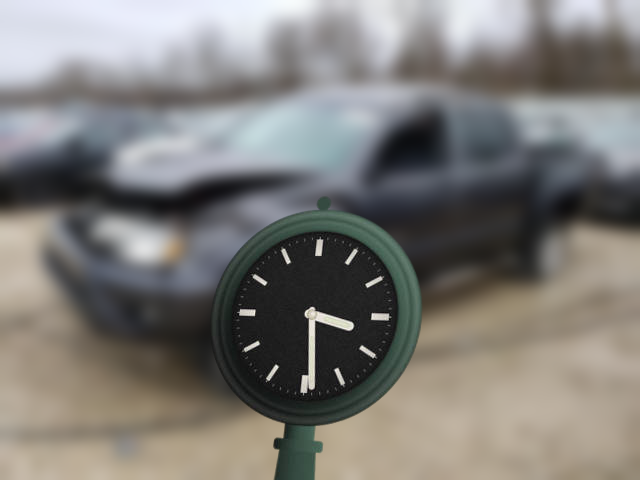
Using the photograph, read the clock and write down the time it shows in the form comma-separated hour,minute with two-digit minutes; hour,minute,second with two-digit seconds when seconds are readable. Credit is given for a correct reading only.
3,29
